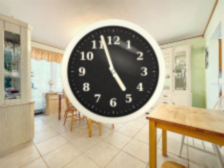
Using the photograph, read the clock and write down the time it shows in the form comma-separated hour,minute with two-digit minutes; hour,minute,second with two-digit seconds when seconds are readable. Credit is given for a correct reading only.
4,57
